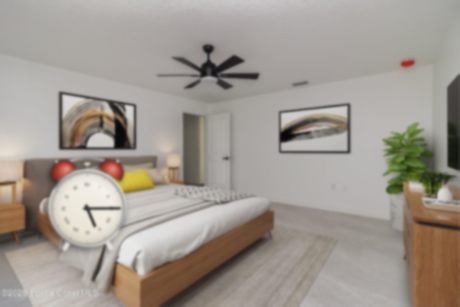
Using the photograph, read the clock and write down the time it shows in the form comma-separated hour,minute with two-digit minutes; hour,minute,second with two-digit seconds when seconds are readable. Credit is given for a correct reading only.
5,15
